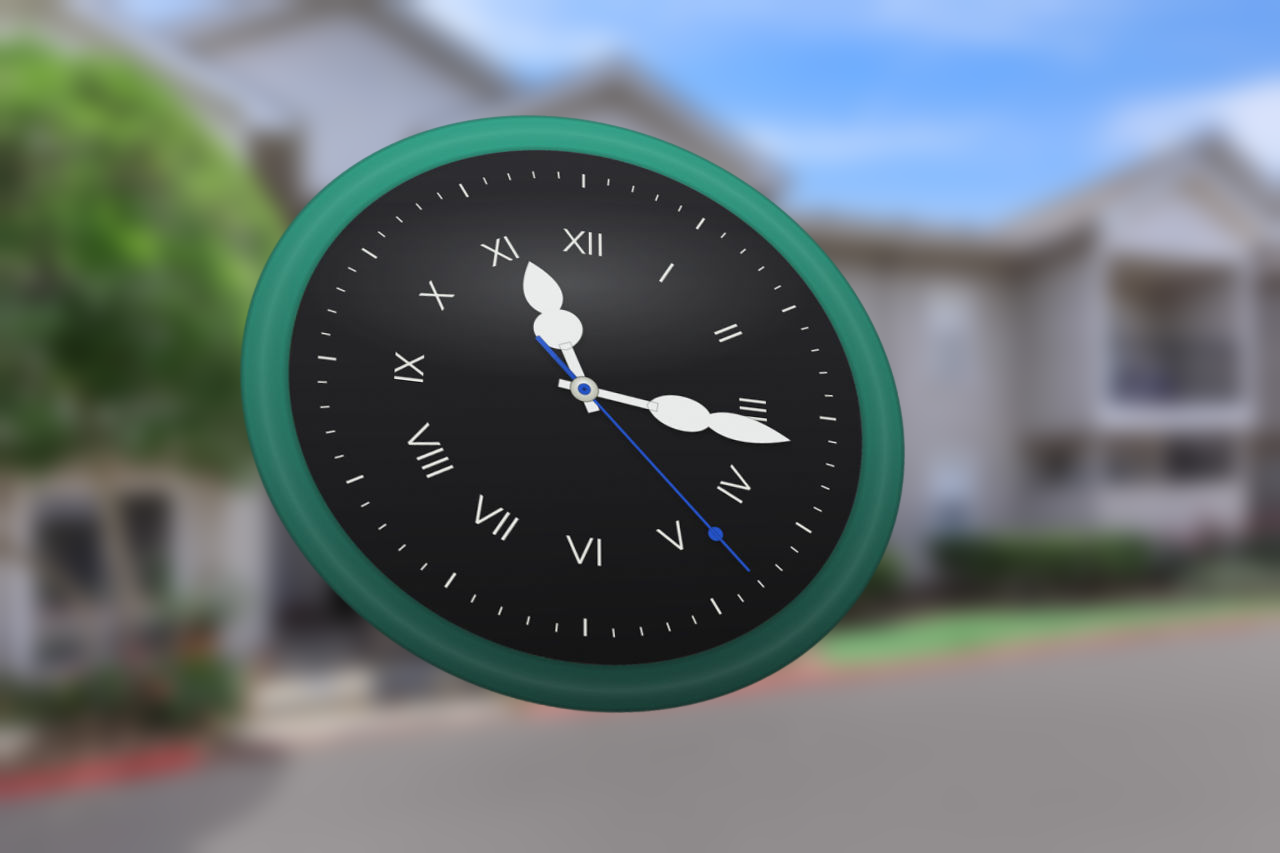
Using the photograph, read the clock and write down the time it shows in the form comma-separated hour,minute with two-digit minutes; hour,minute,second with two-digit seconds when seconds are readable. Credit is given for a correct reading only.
11,16,23
